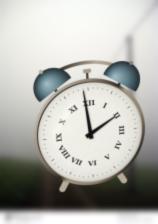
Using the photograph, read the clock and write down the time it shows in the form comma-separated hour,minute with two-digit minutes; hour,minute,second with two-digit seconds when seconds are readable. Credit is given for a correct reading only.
1,59
